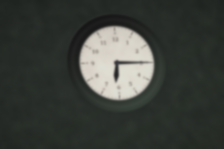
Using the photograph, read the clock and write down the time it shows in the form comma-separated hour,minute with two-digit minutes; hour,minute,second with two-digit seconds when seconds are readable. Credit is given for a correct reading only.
6,15
